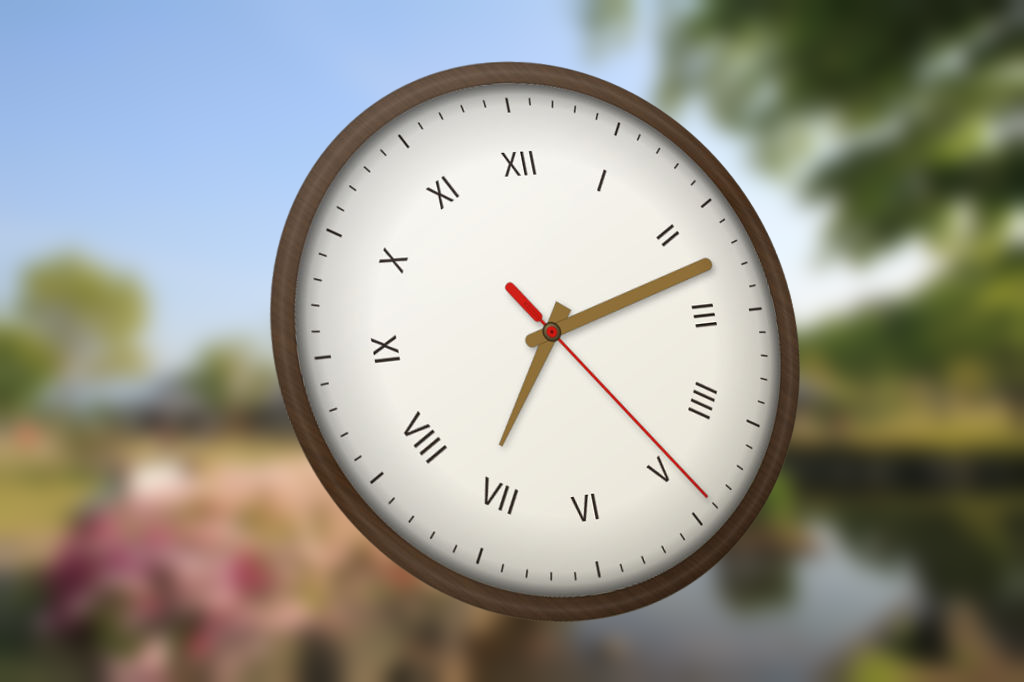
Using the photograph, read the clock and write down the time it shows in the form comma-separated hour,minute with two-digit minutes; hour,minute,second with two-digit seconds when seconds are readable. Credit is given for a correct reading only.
7,12,24
